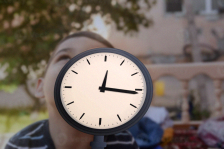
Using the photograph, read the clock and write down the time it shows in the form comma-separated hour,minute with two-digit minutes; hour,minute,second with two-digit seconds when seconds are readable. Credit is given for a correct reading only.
12,16
